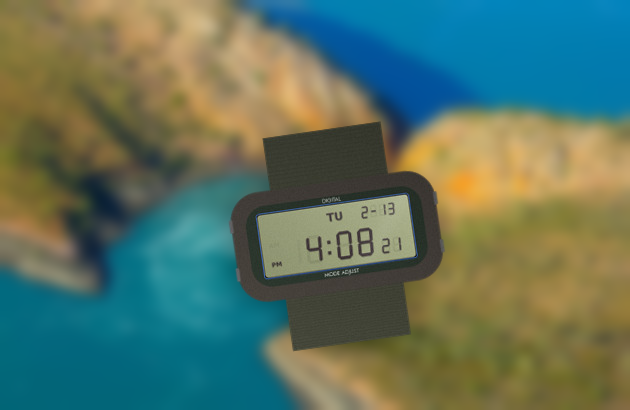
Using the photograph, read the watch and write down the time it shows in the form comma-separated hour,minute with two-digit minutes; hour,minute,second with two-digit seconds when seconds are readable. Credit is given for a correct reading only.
4,08,21
